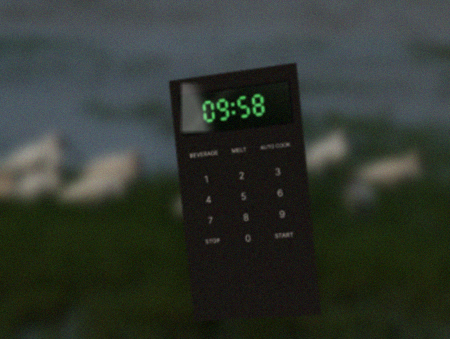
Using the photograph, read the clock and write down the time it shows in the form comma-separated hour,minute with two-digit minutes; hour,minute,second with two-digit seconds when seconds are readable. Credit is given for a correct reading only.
9,58
